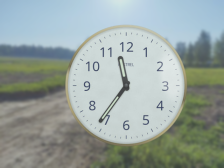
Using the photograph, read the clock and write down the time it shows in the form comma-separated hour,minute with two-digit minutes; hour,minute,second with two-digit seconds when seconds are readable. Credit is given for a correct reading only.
11,36
